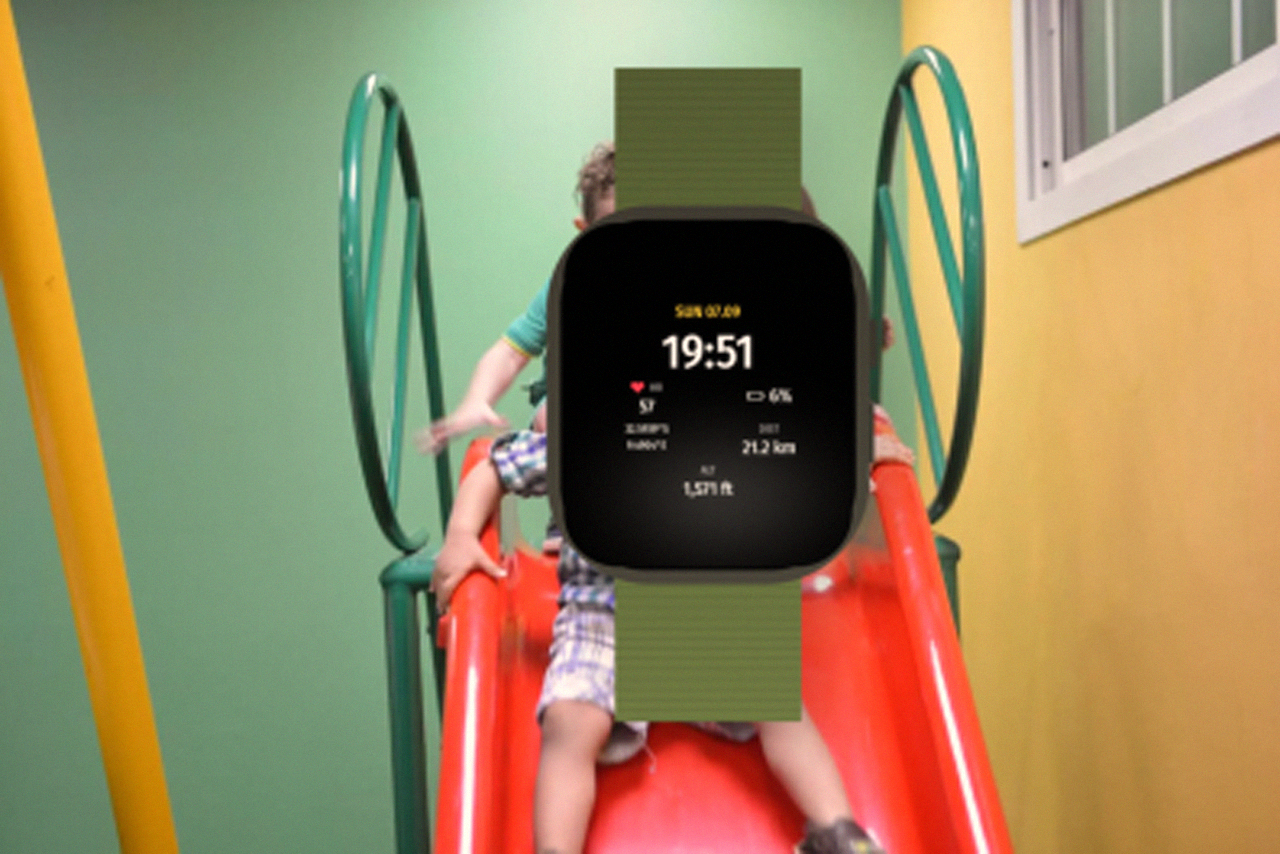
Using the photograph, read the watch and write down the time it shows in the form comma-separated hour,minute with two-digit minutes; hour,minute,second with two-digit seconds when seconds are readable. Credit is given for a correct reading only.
19,51
